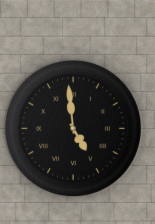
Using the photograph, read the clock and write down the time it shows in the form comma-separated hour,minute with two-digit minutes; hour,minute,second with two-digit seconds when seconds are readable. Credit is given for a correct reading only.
4,59
